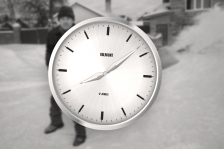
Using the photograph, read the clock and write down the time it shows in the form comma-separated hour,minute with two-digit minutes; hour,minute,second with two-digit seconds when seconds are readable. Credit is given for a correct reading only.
8,08
